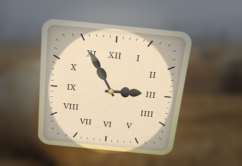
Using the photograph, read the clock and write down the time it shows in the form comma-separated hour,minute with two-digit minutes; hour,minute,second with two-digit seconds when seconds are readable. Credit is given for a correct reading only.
2,55
